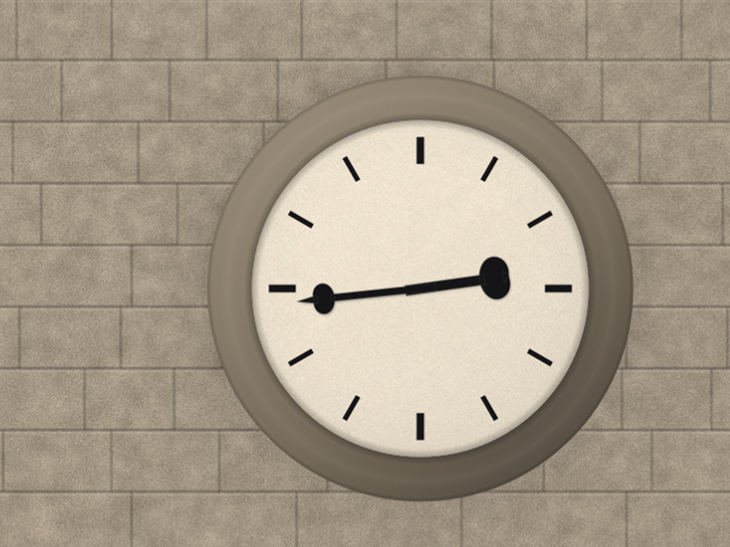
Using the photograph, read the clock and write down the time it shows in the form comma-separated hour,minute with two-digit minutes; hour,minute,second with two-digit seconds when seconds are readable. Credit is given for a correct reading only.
2,44
